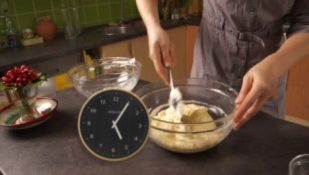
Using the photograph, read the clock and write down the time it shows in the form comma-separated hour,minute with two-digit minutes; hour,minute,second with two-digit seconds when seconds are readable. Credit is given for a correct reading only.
5,05
